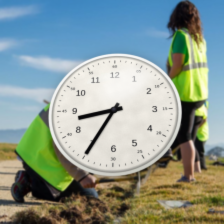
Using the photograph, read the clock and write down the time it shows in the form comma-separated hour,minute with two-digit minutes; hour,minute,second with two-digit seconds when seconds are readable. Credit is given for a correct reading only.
8,35
